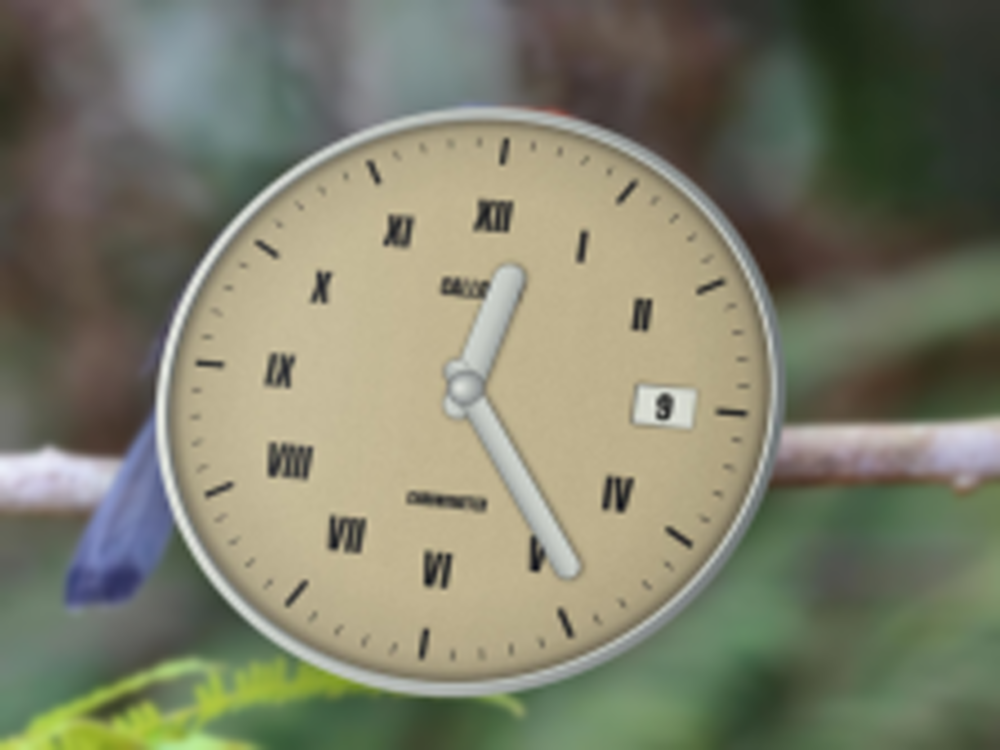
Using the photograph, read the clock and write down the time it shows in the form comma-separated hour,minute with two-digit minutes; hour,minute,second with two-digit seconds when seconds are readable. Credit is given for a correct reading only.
12,24
